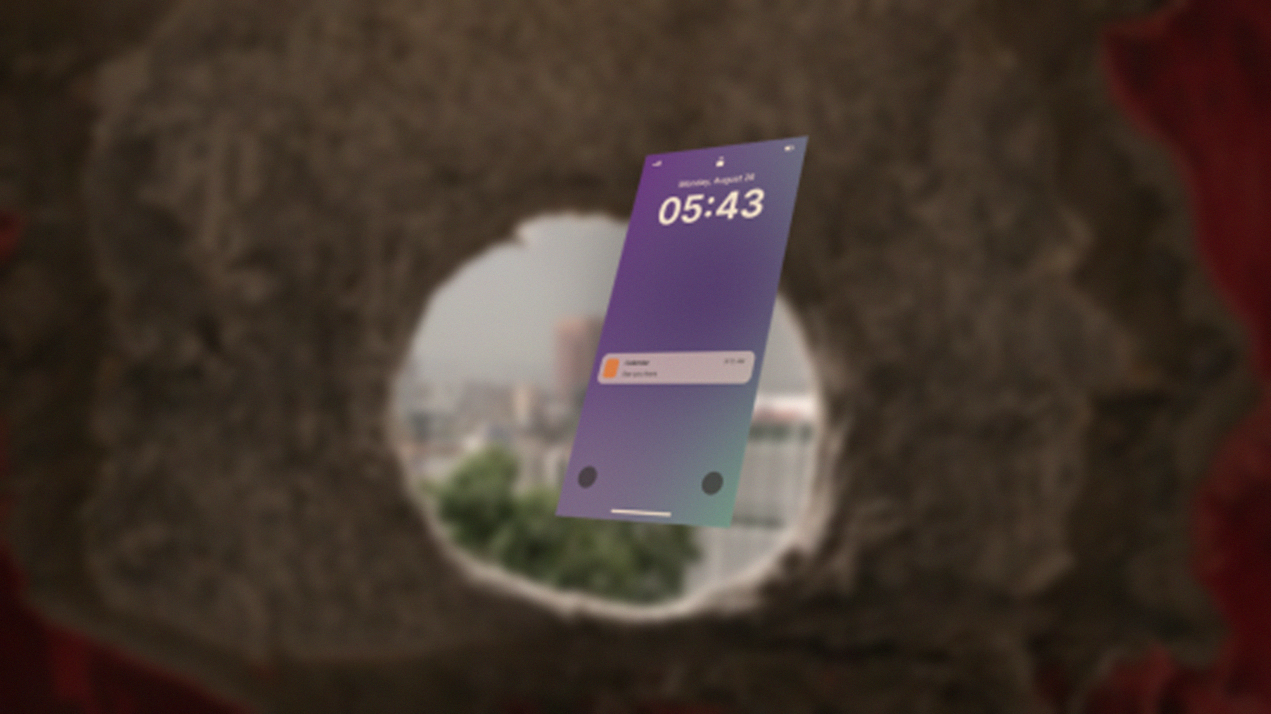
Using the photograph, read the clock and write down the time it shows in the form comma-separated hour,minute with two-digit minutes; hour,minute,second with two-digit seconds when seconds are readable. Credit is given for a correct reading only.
5,43
